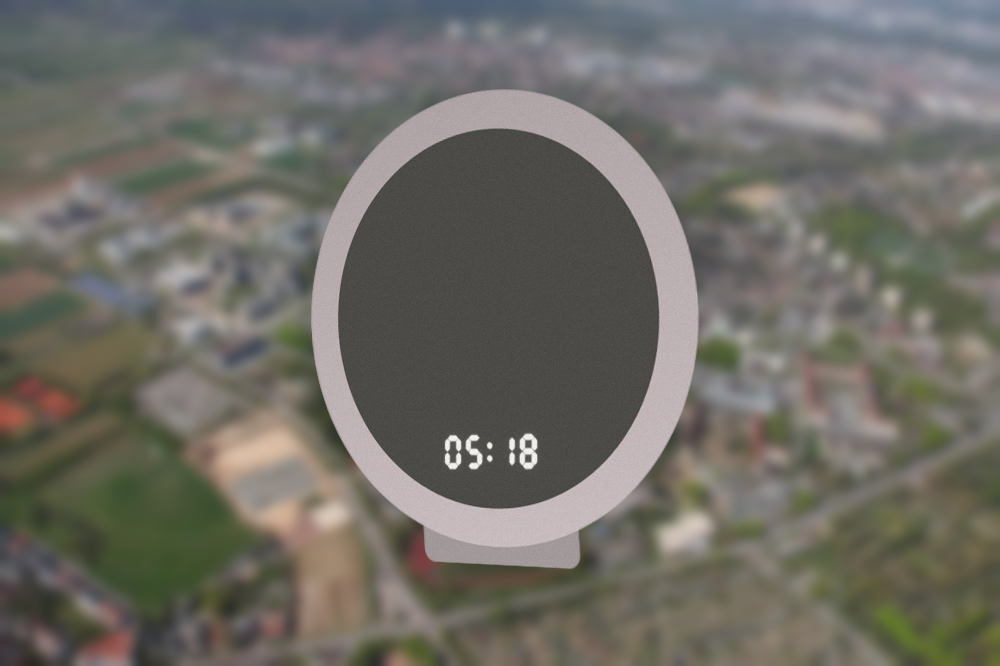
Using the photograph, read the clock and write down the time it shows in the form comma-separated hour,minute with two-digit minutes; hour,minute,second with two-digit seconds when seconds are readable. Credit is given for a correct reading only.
5,18
